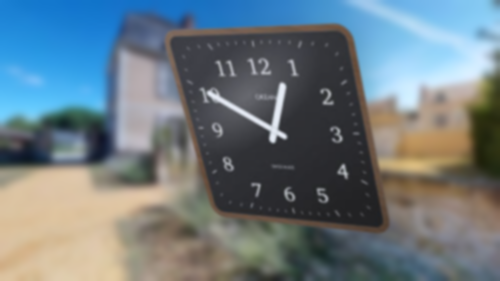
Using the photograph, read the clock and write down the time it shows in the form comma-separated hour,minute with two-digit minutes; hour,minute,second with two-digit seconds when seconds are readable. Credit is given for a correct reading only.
12,50
